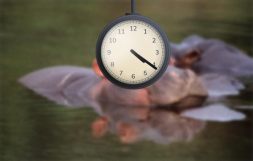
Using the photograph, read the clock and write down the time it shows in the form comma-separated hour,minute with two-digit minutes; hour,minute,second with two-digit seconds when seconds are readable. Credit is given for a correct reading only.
4,21
